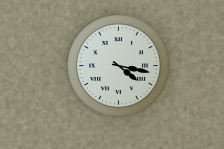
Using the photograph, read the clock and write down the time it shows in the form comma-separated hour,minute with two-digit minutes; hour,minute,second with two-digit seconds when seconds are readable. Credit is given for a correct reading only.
4,17
